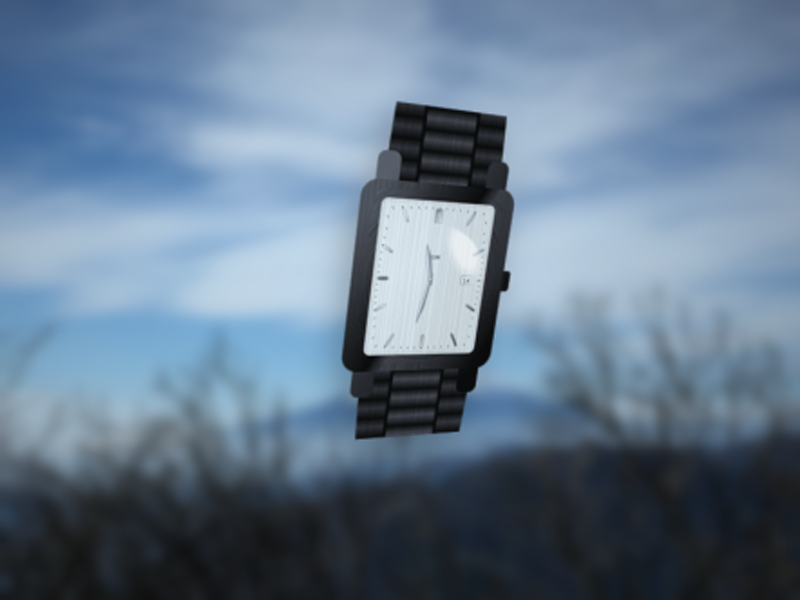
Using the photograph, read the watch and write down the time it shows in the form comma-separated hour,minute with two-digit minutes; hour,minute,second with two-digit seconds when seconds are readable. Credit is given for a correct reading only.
11,32
